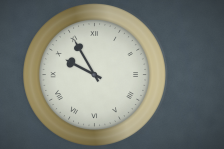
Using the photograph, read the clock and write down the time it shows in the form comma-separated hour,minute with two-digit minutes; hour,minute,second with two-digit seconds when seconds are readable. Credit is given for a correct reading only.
9,55
